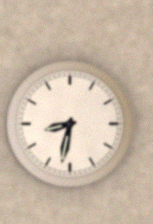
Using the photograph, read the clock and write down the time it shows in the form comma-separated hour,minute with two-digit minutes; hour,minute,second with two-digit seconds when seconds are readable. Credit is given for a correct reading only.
8,32
